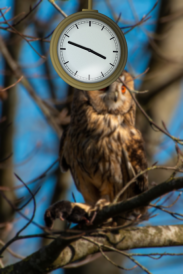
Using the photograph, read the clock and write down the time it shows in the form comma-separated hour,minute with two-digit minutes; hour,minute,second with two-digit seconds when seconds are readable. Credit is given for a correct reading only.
3,48
